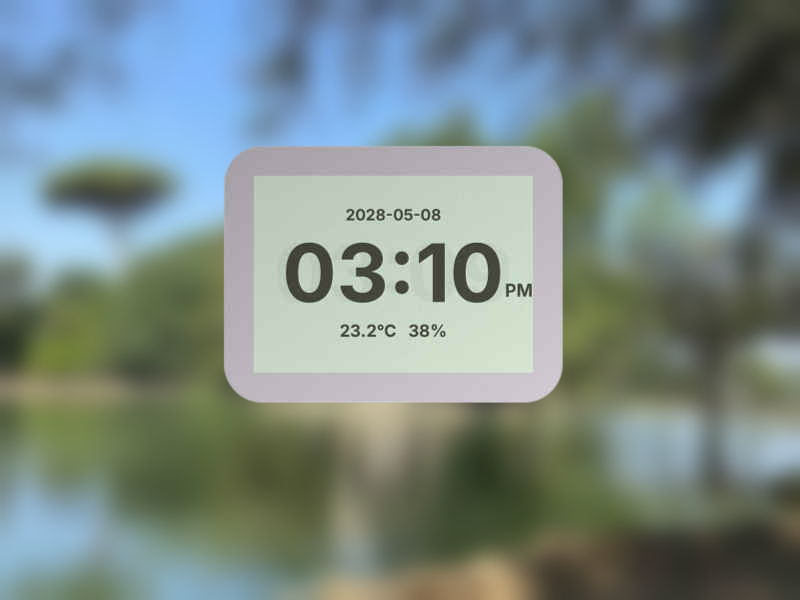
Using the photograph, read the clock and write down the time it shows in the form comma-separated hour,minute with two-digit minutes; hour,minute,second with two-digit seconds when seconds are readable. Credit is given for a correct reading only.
3,10
